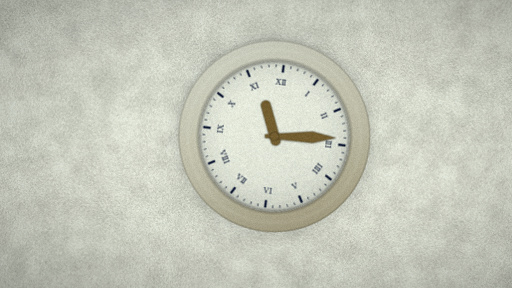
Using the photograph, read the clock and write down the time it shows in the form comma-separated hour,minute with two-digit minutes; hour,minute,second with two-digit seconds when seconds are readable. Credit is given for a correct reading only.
11,14
